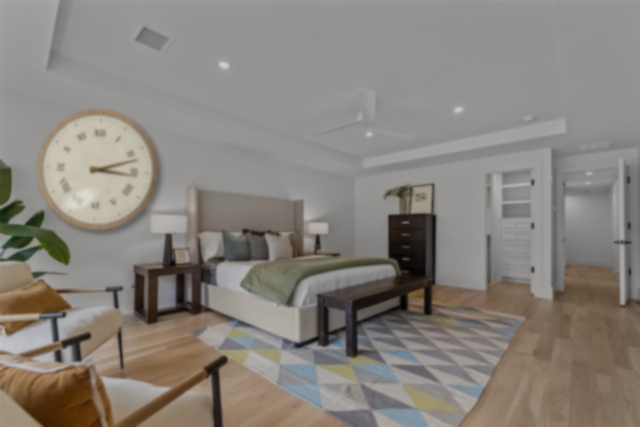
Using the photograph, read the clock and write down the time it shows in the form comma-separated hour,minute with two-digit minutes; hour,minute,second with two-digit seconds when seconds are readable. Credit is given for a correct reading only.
3,12
